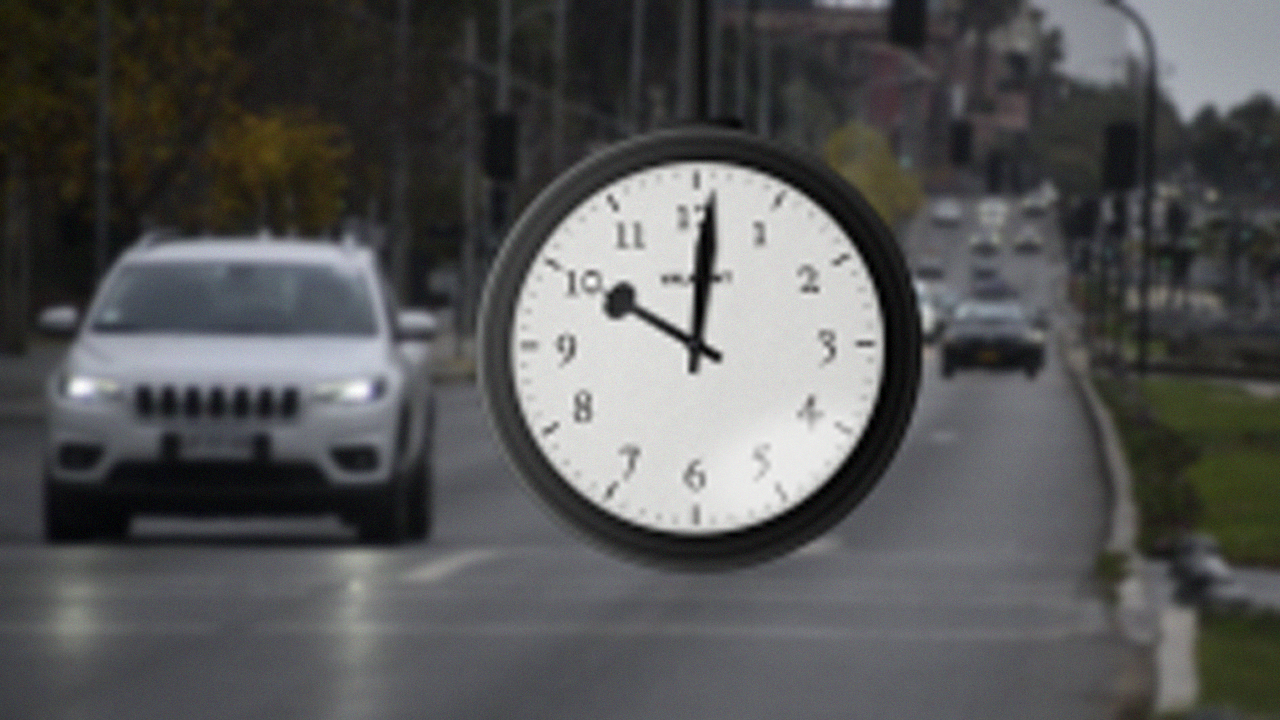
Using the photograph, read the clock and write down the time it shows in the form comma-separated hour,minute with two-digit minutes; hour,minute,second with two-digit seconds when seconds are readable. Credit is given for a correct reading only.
10,01
